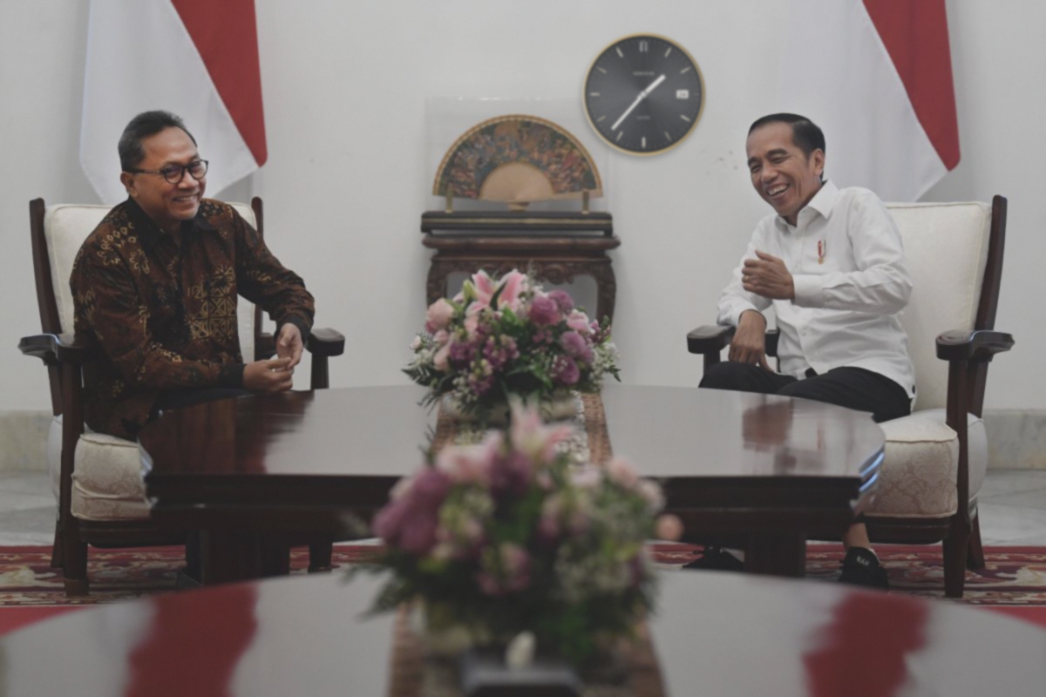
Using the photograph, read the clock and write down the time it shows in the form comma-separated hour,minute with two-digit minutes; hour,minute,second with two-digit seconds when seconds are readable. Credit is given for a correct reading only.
1,37
